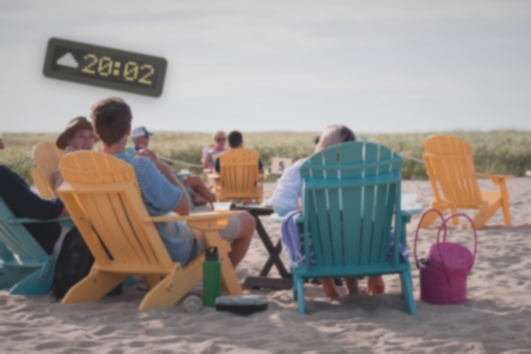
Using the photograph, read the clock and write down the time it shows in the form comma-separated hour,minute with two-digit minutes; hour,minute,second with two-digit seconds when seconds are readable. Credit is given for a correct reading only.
20,02
